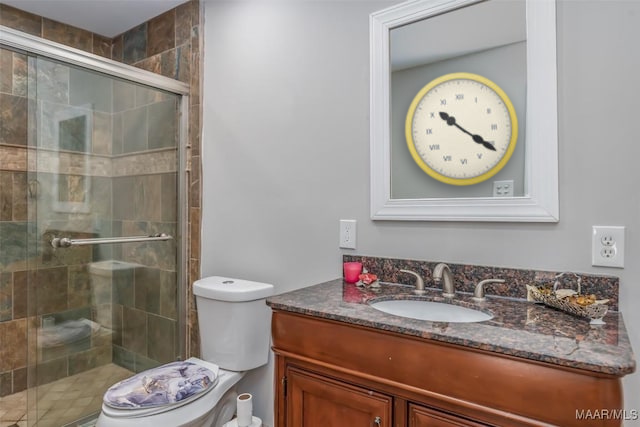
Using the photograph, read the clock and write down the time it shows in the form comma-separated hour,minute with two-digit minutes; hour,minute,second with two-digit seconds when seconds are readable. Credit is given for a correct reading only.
10,21
